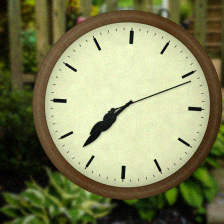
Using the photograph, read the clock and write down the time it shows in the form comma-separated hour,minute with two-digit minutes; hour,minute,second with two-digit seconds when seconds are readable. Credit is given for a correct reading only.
7,37,11
